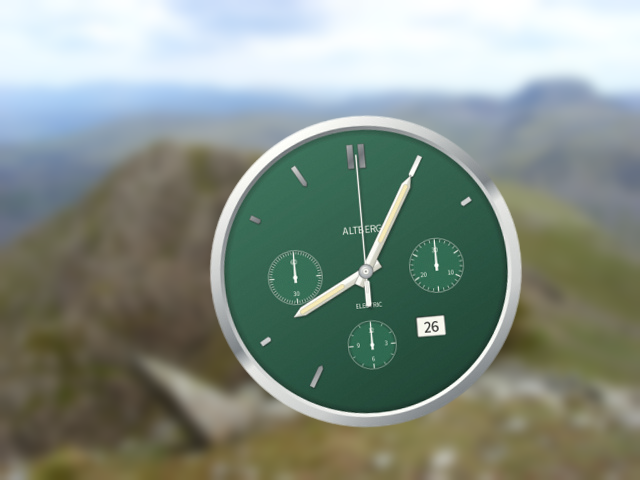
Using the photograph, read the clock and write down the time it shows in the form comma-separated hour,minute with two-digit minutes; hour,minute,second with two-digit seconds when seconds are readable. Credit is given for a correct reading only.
8,05
